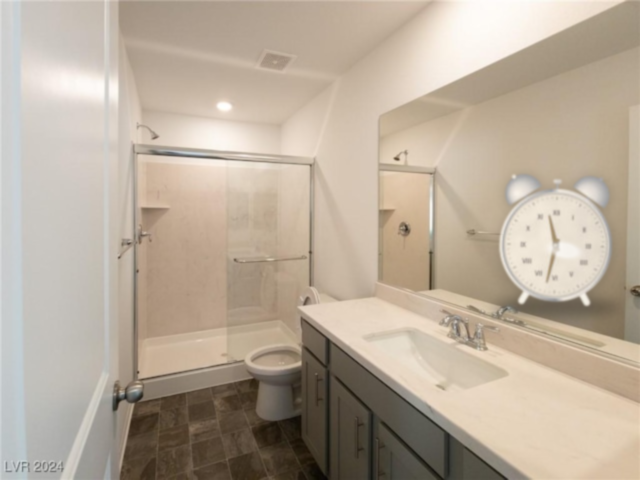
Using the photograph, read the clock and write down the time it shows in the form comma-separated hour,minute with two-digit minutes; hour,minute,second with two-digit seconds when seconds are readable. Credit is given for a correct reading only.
11,32
